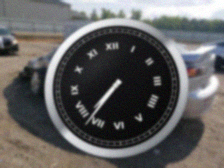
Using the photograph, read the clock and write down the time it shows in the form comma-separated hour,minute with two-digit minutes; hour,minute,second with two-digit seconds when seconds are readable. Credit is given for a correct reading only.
7,37
